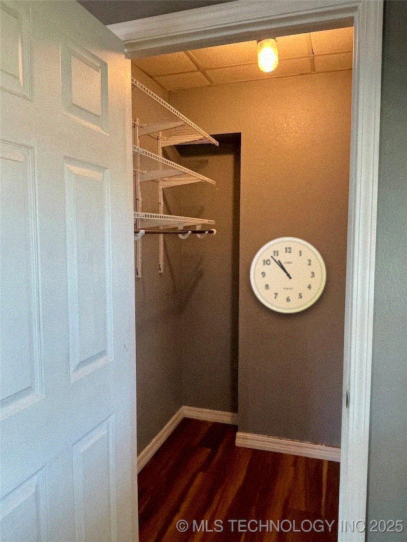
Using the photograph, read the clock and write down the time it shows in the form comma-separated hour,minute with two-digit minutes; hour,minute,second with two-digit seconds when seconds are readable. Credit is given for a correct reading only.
10,53
